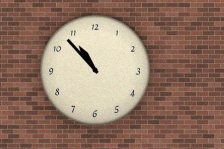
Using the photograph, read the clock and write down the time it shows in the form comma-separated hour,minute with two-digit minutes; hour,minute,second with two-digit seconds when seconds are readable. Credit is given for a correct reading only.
10,53
